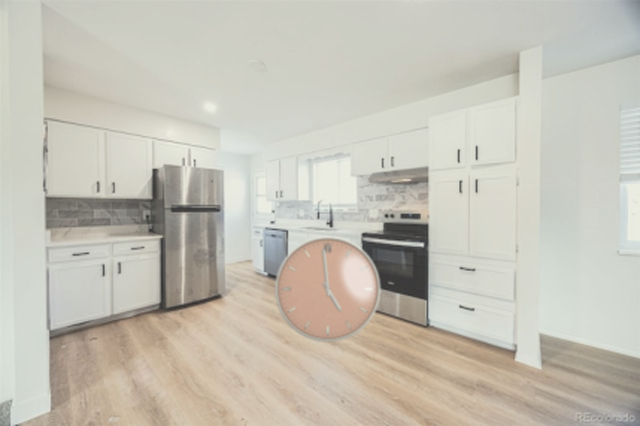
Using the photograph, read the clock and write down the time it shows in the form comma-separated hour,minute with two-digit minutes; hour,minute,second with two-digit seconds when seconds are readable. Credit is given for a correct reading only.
4,59
